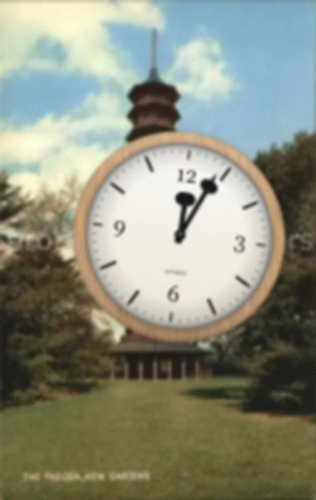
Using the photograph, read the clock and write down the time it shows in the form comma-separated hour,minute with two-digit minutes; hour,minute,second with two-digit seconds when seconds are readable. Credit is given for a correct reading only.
12,04
